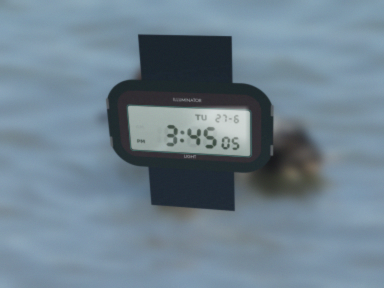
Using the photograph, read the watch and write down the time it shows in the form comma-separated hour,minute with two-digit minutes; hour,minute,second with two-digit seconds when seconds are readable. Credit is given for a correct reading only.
3,45,05
